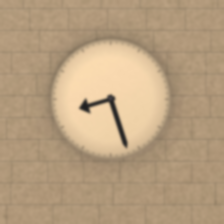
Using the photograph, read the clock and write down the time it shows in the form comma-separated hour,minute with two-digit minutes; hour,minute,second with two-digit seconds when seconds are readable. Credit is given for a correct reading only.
8,27
